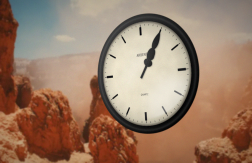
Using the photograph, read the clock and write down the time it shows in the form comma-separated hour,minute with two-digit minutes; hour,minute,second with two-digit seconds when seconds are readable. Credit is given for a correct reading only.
1,05
